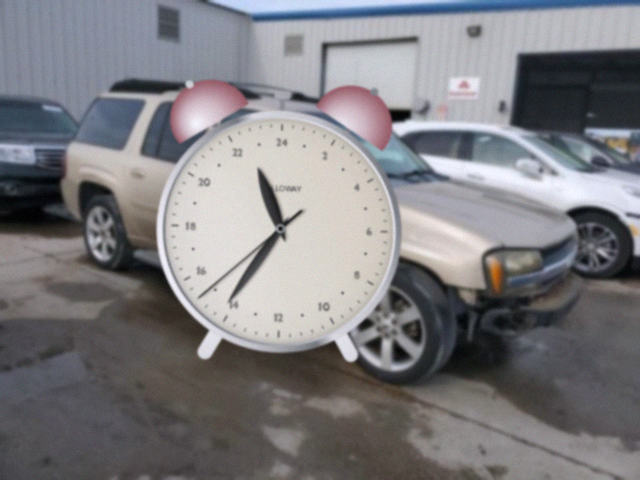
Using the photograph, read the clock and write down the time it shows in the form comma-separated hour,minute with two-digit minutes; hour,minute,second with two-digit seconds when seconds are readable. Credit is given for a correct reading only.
22,35,38
